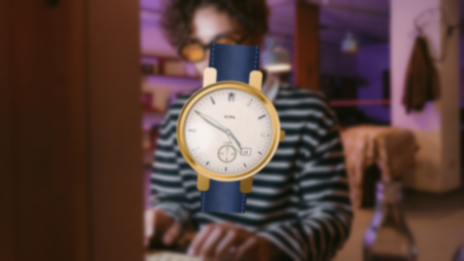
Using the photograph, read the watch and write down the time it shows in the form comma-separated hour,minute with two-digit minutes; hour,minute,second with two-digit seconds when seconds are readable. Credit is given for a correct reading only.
4,50
